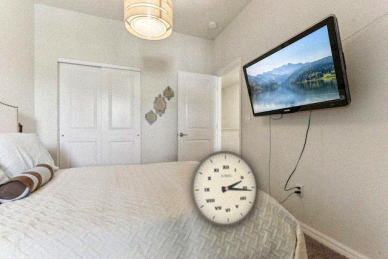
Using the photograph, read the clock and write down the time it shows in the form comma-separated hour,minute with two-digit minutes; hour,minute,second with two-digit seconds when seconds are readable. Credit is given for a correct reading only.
2,16
